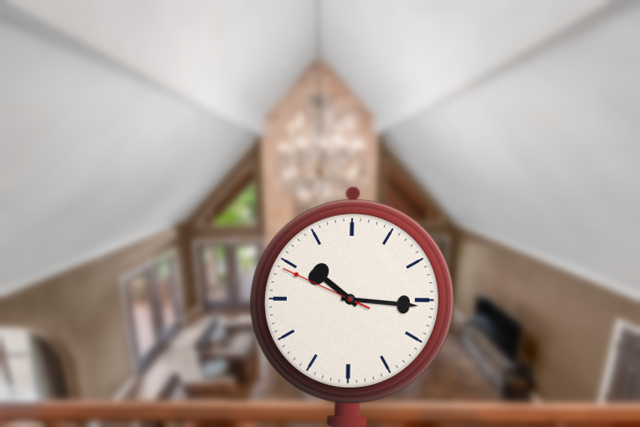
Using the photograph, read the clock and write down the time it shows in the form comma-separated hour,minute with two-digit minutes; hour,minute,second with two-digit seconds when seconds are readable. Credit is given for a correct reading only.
10,15,49
